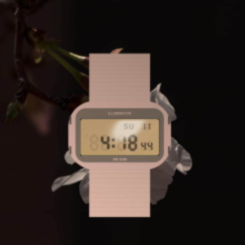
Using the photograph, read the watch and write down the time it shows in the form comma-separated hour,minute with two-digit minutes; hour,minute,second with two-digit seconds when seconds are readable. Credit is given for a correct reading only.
4,18,44
